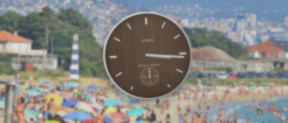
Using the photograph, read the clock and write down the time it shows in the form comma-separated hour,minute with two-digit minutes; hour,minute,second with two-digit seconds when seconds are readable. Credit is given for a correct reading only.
3,16
